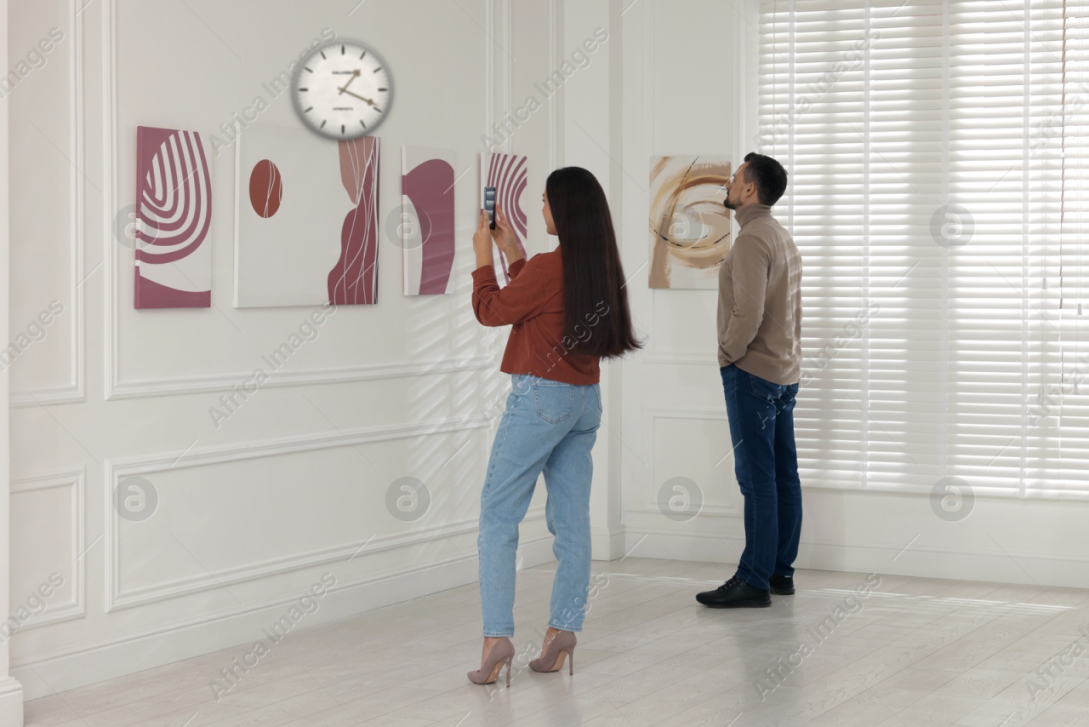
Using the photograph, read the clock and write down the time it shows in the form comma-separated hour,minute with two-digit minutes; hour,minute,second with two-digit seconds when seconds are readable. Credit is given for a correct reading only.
1,19
